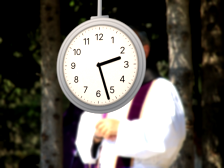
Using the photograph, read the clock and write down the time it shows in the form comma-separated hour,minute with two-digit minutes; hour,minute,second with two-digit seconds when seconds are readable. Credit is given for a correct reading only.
2,27
